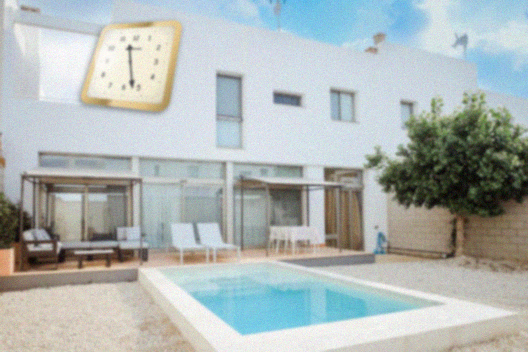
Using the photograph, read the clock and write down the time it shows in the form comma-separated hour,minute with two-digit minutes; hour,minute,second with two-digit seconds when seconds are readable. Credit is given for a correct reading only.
11,27
